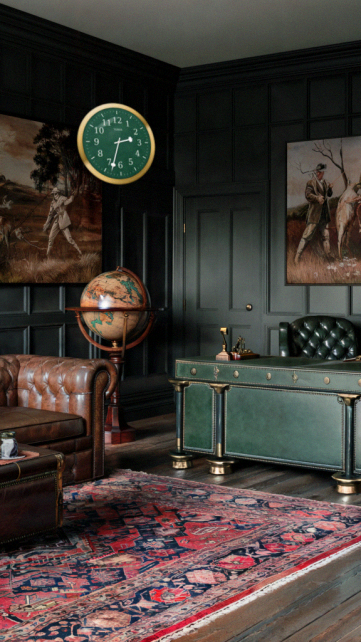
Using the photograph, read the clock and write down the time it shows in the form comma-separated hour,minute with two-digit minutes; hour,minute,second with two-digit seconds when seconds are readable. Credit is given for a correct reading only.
2,33
